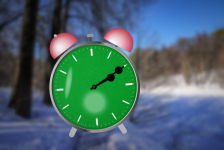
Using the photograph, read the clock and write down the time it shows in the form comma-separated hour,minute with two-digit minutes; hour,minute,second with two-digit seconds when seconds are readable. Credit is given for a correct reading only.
2,10
